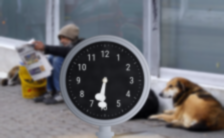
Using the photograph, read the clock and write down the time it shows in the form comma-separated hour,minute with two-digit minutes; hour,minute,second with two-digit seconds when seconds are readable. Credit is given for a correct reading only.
6,31
